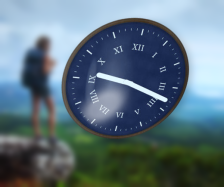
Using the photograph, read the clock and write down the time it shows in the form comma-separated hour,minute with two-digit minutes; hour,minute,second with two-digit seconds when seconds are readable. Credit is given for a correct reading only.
9,18
